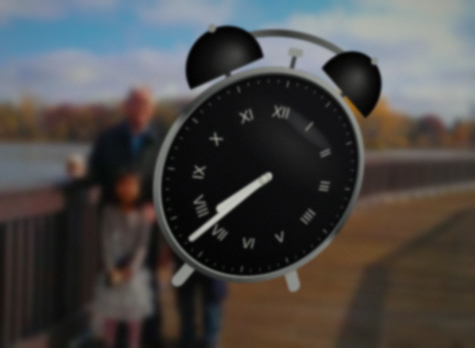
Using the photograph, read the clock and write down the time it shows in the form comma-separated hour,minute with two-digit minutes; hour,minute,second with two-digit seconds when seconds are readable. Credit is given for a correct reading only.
7,37
